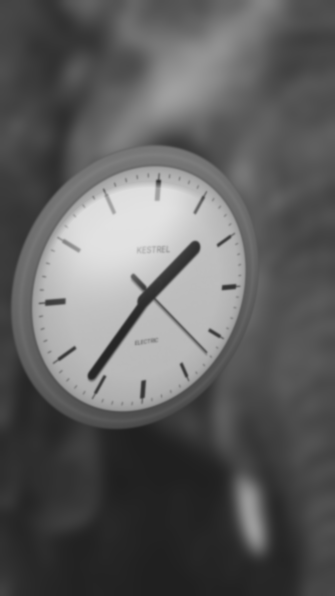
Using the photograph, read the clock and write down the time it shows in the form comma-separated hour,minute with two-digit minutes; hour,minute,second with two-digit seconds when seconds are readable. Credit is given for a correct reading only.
1,36,22
